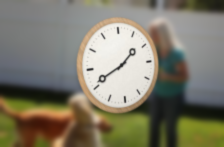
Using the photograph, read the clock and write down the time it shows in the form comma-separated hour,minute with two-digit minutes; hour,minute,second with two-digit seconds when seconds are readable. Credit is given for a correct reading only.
1,41
